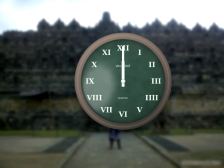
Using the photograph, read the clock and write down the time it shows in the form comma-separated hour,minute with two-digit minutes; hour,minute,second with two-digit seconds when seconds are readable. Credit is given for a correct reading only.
12,00
